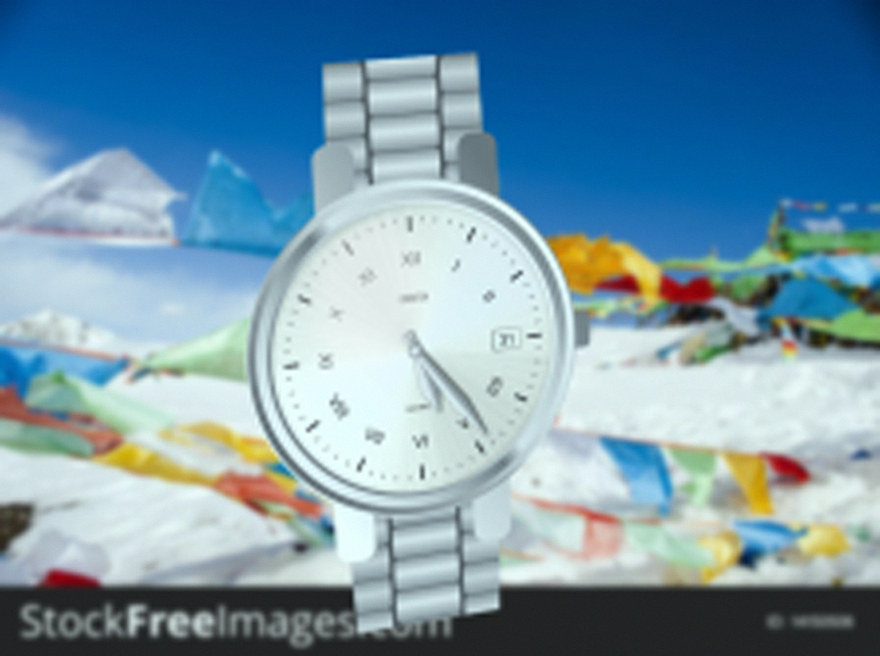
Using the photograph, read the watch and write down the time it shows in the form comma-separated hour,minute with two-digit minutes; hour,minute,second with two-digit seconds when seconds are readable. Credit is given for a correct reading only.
5,24
